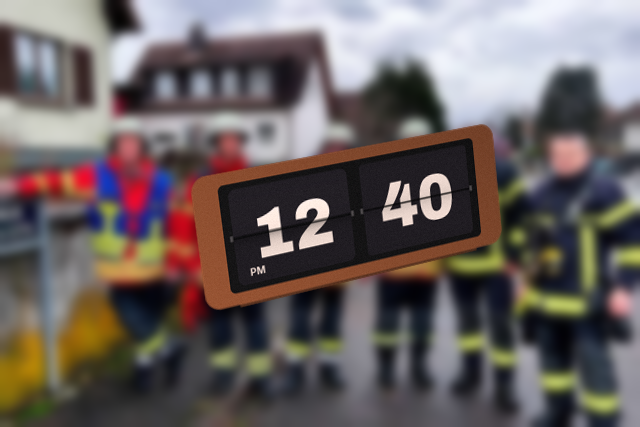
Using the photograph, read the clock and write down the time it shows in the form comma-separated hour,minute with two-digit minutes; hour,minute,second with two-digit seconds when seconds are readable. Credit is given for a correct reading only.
12,40
